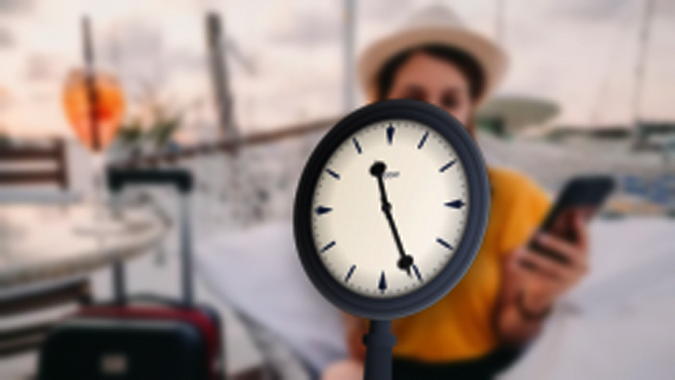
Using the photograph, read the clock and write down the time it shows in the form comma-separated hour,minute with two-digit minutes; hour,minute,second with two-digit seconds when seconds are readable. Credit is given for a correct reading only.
11,26
